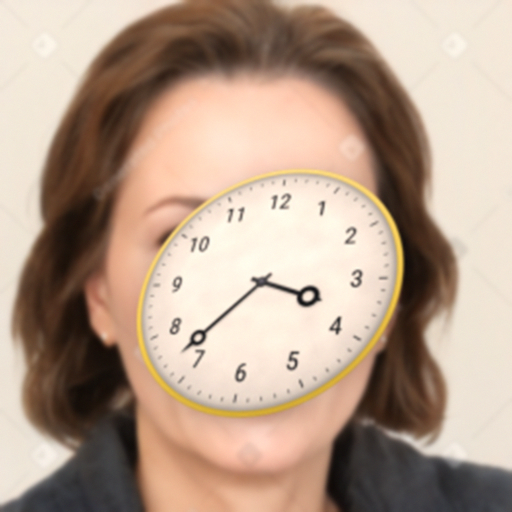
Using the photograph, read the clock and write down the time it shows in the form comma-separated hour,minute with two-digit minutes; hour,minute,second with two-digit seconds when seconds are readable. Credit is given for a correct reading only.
3,37
